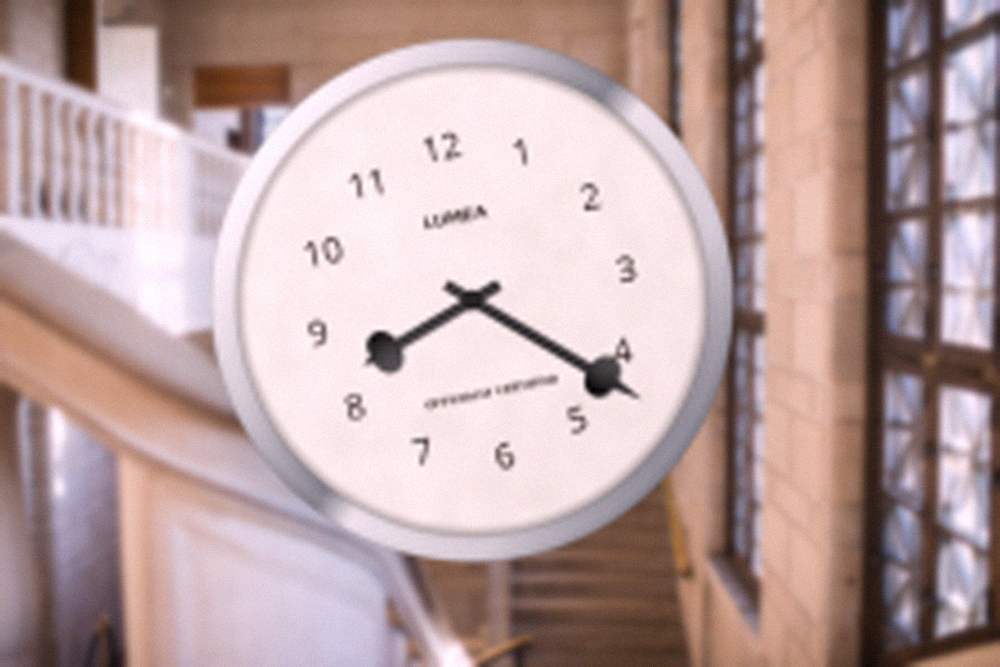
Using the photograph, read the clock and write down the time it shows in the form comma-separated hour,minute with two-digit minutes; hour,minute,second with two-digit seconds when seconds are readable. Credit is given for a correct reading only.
8,22
